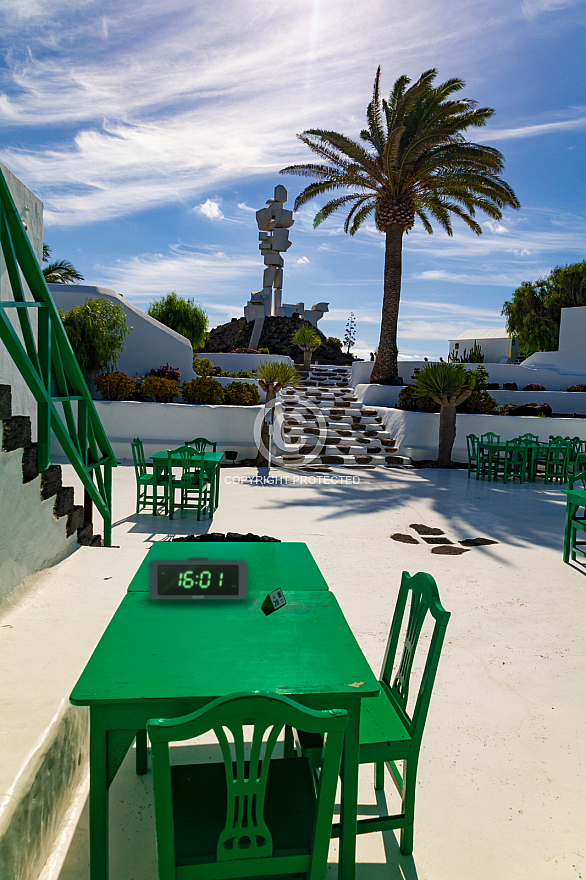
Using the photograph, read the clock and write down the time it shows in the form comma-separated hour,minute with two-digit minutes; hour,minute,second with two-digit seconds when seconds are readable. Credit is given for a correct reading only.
16,01
